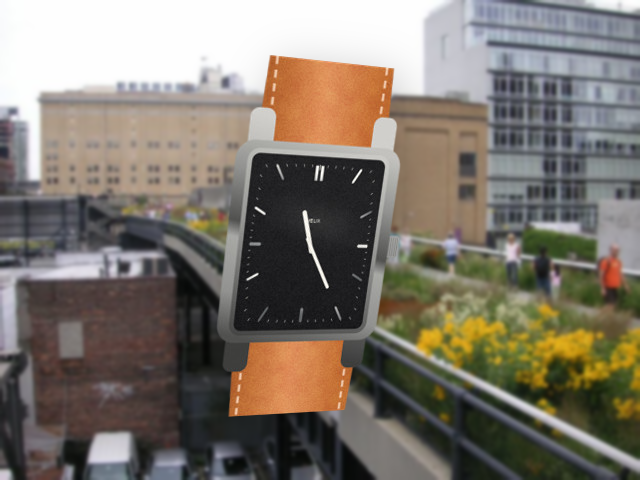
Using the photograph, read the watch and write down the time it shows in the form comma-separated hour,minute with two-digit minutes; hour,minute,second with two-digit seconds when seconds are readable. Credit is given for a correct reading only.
11,25
